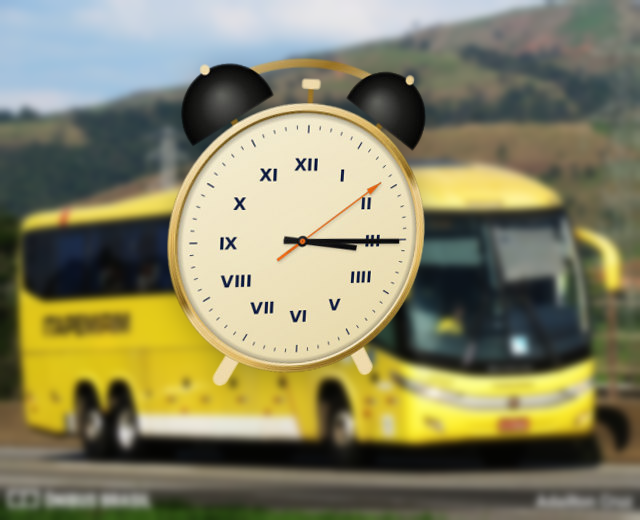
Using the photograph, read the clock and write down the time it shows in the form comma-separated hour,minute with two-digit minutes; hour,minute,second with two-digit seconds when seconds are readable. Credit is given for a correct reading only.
3,15,09
